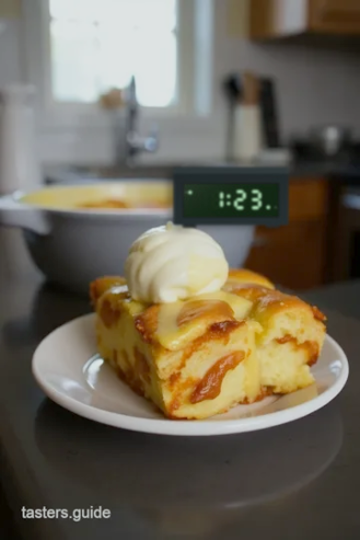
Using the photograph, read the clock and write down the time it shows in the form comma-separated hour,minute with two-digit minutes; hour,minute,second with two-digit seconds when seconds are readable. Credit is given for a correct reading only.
1,23
